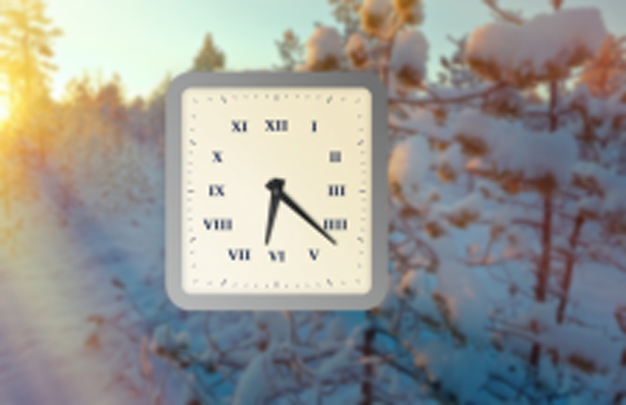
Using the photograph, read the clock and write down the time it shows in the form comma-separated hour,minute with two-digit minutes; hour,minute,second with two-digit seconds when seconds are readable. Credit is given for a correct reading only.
6,22
